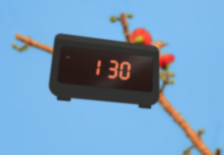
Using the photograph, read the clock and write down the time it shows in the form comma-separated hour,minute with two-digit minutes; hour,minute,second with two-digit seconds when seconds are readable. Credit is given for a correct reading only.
1,30
